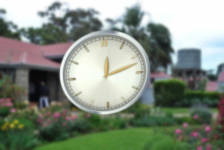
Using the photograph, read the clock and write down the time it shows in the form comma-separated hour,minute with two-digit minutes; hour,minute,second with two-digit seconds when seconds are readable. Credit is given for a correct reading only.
12,12
